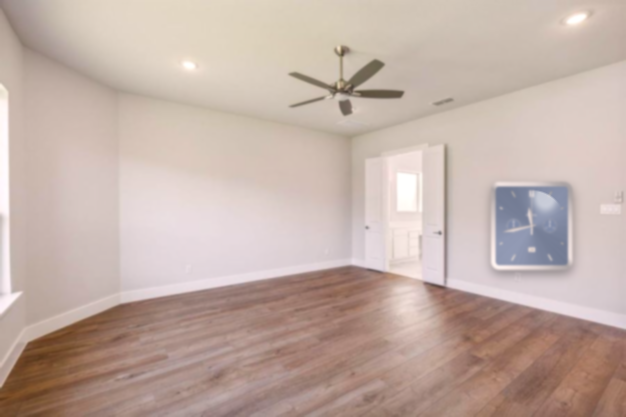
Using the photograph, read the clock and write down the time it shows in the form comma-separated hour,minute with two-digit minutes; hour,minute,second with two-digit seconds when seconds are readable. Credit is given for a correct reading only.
11,43
